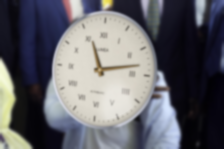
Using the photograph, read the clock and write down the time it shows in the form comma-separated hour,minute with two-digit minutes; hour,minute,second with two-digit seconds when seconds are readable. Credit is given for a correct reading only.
11,13
